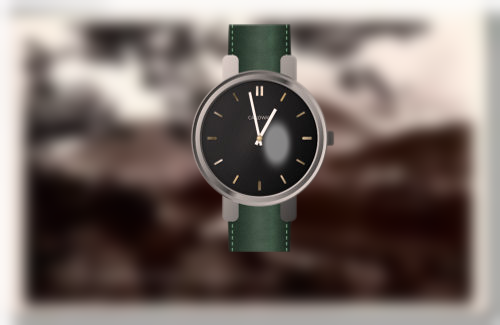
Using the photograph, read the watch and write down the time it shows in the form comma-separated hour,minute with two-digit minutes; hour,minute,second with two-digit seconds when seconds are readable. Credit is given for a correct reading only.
12,58
